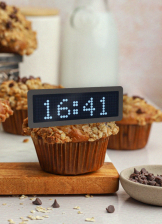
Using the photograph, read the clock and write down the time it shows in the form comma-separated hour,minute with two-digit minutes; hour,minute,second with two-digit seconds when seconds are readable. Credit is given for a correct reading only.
16,41
